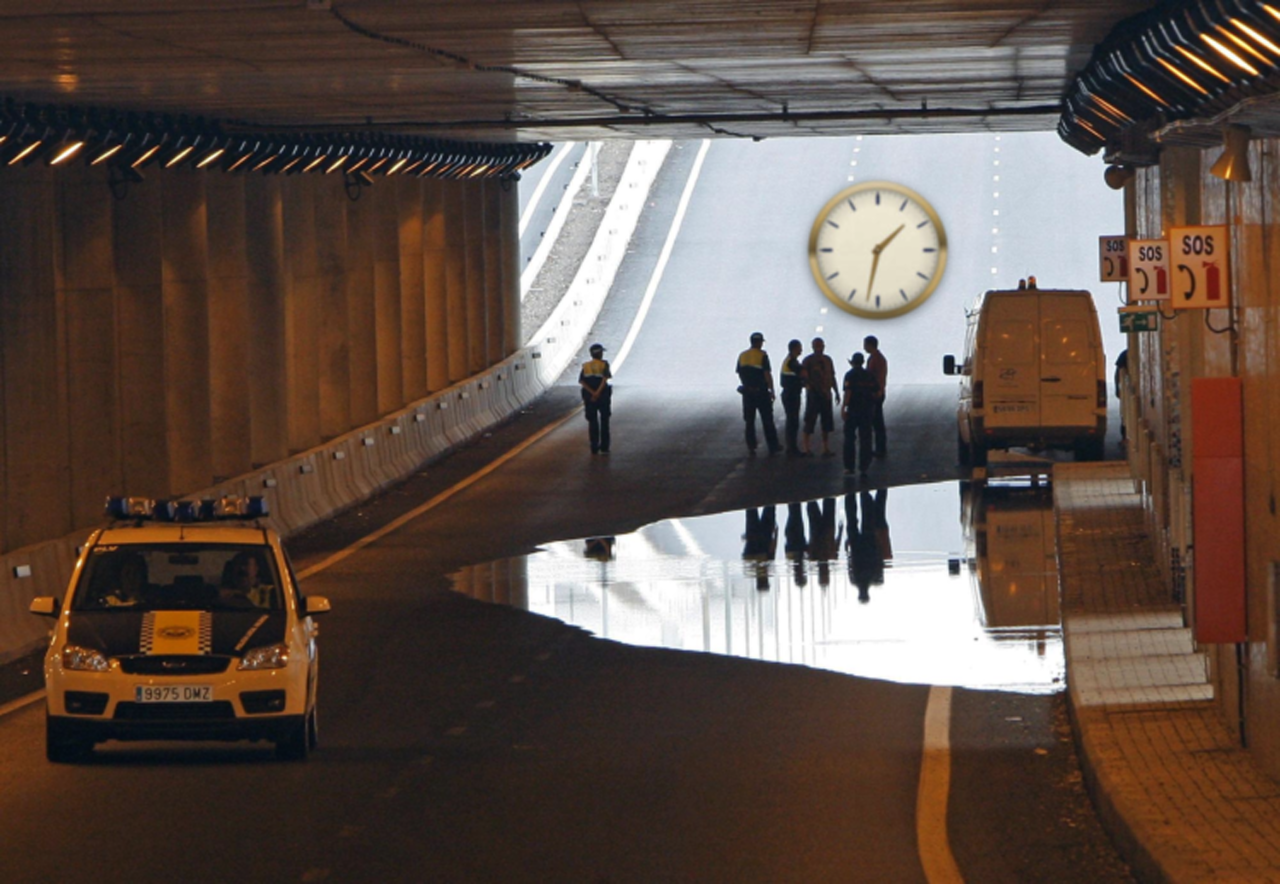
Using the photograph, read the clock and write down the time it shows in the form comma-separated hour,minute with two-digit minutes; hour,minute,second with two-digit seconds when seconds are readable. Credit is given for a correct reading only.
1,32
